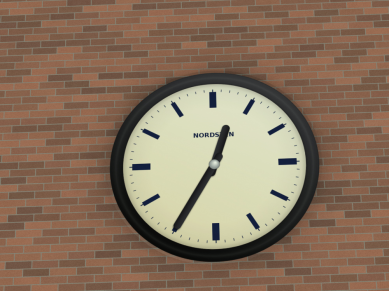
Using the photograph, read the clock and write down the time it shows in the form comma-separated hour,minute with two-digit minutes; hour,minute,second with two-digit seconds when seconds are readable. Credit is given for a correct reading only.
12,35
